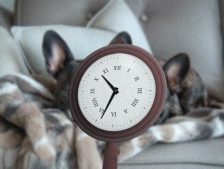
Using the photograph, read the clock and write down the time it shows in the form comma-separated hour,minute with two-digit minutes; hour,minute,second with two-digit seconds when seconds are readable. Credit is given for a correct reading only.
10,34
